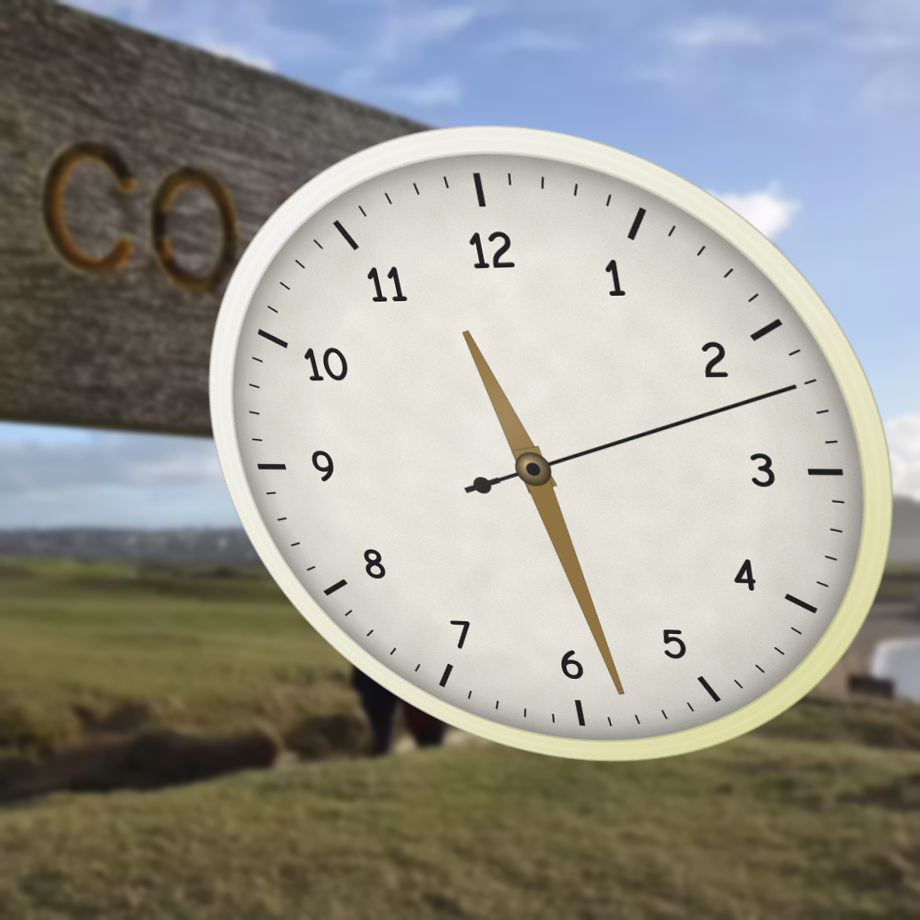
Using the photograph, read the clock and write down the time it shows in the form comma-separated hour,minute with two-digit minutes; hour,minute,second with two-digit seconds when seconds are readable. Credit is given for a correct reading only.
11,28,12
